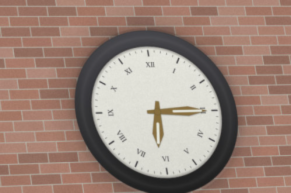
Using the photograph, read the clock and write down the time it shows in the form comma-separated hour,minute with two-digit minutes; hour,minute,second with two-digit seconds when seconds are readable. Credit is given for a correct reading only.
6,15
